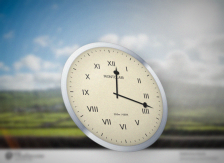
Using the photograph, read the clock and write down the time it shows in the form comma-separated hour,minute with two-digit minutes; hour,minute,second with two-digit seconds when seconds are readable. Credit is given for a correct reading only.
12,18
